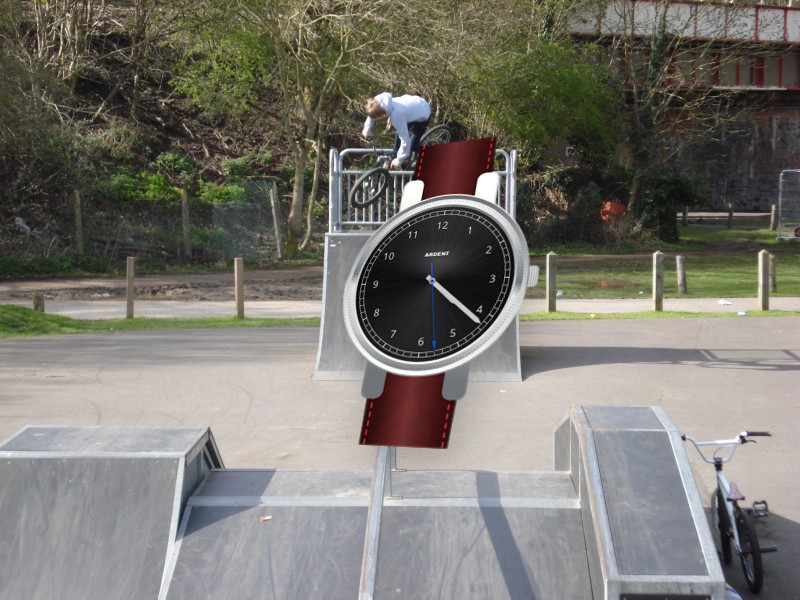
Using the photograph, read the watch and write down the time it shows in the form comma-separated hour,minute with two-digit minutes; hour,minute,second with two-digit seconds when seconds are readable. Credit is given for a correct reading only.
4,21,28
